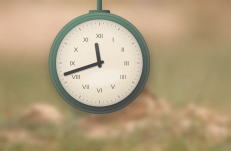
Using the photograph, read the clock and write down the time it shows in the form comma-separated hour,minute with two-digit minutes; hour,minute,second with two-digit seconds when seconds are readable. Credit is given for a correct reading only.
11,42
